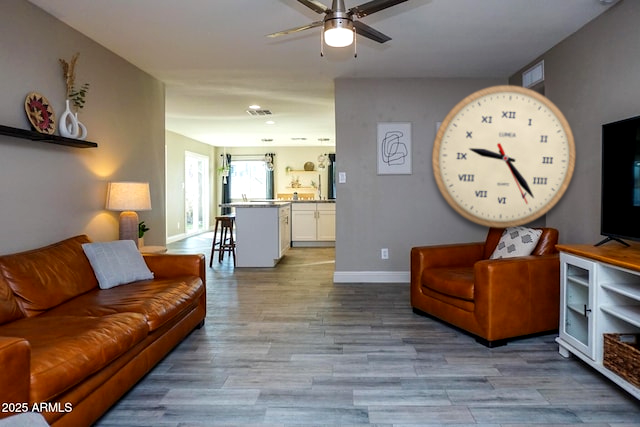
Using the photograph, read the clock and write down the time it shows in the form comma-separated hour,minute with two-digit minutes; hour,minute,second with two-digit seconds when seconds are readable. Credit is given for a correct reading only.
9,23,25
